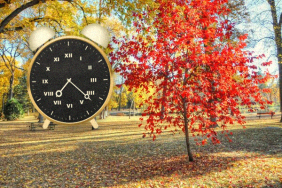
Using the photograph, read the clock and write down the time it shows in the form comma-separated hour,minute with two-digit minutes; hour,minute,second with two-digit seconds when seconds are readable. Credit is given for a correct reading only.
7,22
